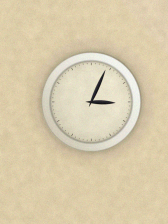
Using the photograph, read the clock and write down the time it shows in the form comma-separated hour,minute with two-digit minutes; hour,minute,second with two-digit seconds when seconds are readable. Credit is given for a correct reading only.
3,04
